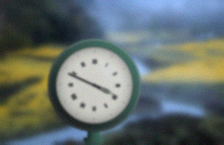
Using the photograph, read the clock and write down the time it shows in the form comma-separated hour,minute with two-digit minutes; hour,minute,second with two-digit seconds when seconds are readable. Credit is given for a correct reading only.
3,49
